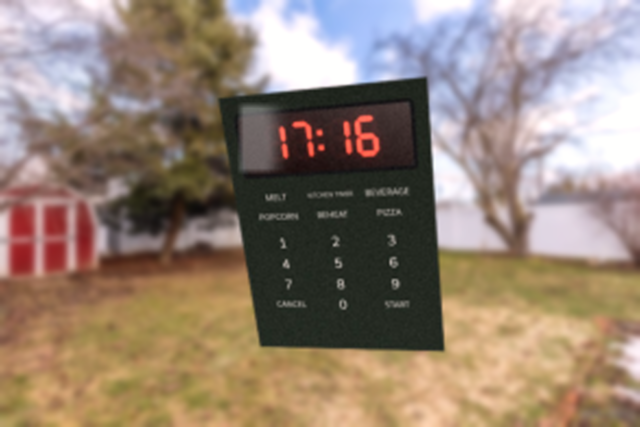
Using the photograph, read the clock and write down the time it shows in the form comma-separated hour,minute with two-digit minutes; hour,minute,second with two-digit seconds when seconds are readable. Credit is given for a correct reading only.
17,16
